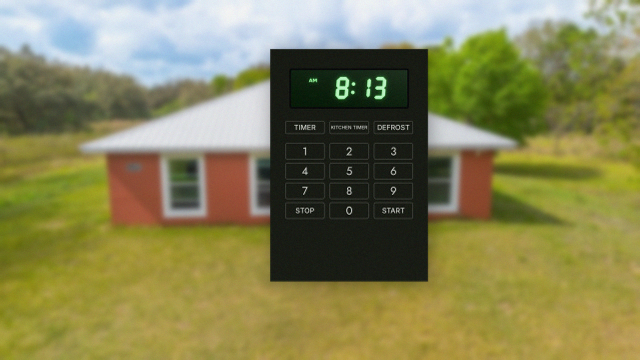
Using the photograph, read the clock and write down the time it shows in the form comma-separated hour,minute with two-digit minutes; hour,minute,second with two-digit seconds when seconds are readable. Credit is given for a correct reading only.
8,13
